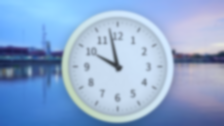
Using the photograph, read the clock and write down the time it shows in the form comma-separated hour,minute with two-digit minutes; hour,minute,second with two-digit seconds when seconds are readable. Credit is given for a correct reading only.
9,58
